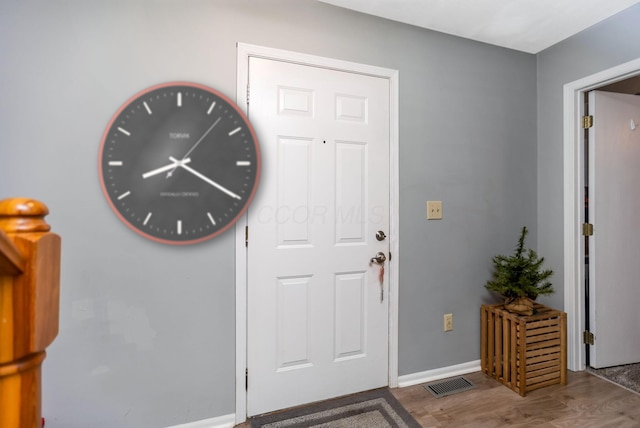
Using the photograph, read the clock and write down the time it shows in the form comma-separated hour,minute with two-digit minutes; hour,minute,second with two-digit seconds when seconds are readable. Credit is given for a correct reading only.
8,20,07
